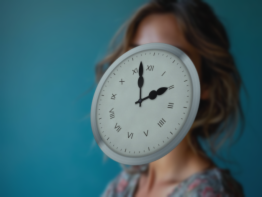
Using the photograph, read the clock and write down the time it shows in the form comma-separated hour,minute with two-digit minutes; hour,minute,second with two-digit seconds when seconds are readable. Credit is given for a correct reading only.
1,57
